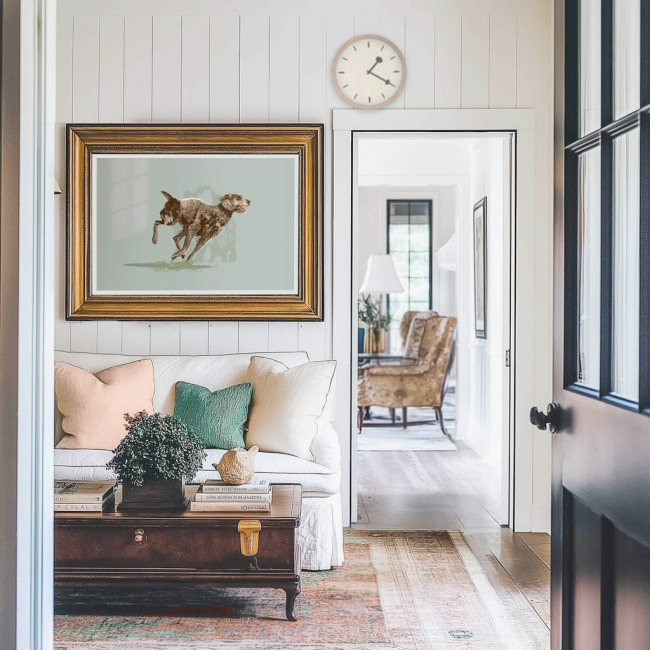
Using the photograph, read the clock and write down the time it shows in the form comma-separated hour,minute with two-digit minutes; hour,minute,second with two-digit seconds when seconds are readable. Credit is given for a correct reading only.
1,20
